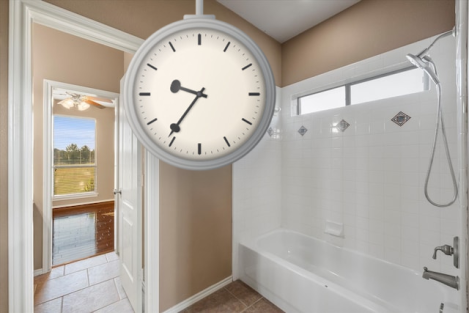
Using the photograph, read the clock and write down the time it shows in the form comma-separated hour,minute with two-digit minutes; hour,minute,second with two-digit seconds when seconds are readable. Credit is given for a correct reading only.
9,36
